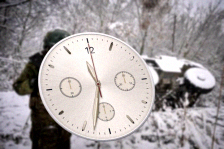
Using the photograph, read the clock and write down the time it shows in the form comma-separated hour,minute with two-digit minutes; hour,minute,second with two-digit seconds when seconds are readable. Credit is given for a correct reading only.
11,33
